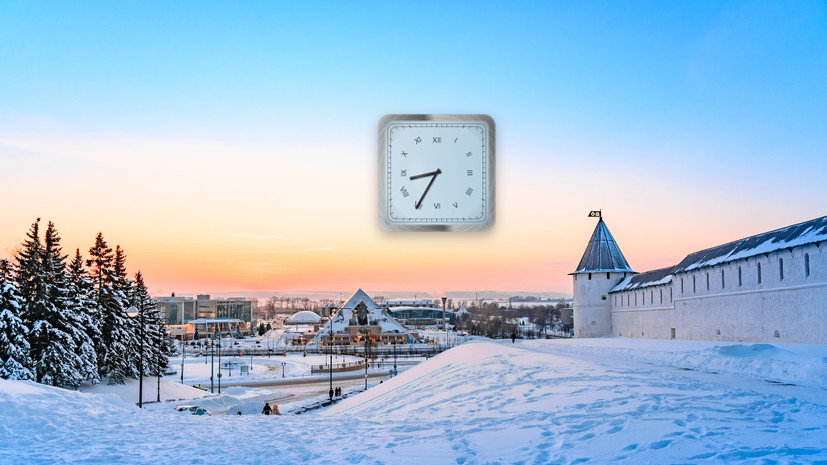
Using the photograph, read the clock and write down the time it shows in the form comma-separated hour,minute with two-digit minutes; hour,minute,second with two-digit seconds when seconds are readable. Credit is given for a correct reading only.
8,35
